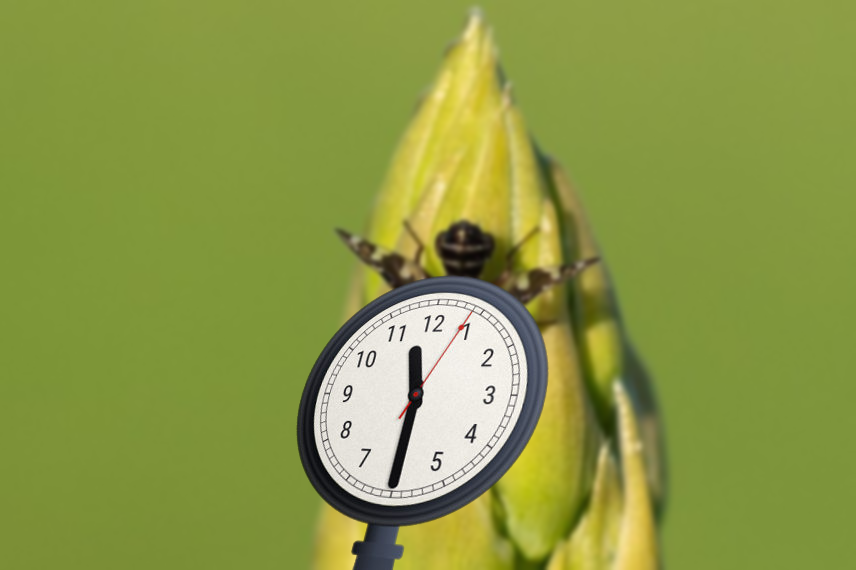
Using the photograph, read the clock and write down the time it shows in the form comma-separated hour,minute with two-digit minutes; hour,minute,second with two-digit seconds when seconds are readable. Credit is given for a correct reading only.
11,30,04
